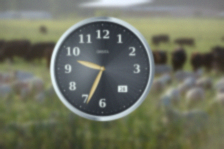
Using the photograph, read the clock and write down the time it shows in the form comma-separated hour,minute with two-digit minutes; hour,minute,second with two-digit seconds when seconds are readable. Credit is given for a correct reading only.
9,34
